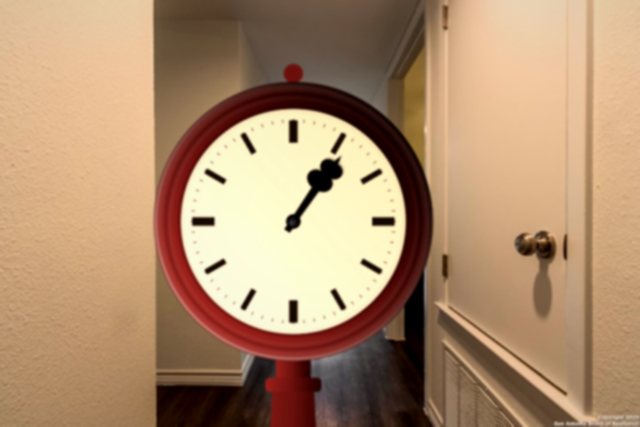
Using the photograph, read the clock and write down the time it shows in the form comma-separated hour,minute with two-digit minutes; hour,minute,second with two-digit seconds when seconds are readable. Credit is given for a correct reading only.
1,06
